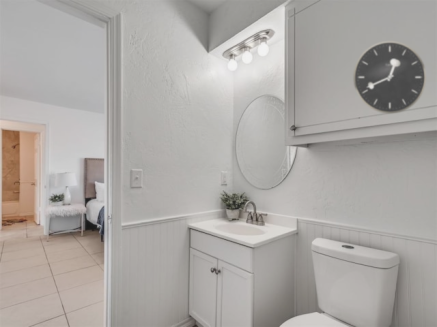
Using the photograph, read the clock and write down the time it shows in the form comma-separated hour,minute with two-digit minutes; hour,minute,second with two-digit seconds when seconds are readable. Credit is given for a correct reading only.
12,41
